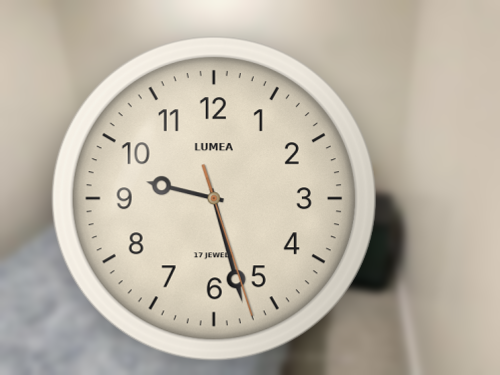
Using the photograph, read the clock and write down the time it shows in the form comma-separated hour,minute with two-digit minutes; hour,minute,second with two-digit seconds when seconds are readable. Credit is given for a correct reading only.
9,27,27
